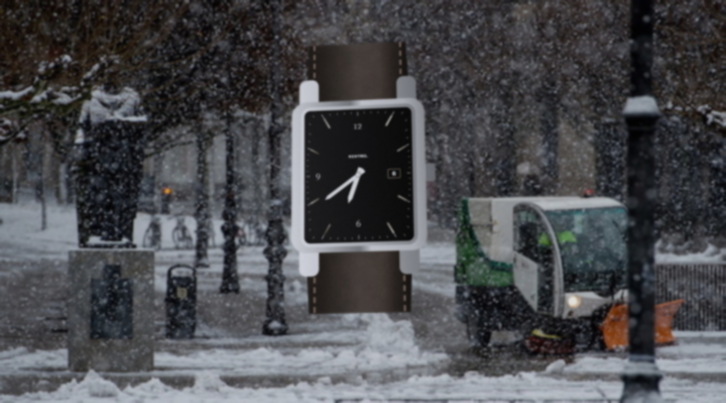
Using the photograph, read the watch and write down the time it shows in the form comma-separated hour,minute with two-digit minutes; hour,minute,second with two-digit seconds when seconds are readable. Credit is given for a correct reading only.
6,39
